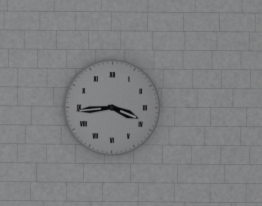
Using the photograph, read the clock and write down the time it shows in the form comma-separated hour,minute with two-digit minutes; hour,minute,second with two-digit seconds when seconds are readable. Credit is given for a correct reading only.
3,44
